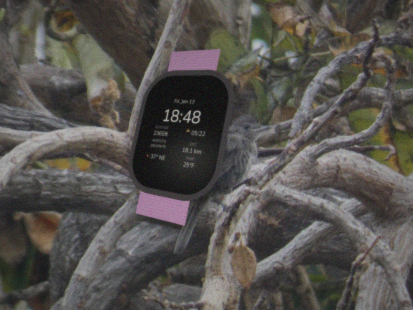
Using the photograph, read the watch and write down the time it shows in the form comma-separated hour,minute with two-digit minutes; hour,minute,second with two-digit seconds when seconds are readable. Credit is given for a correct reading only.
18,48
